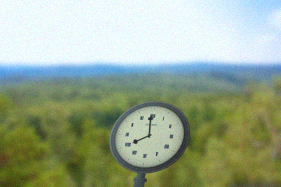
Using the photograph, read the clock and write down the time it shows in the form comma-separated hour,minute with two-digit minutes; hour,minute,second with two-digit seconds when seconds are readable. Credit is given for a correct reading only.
7,59
